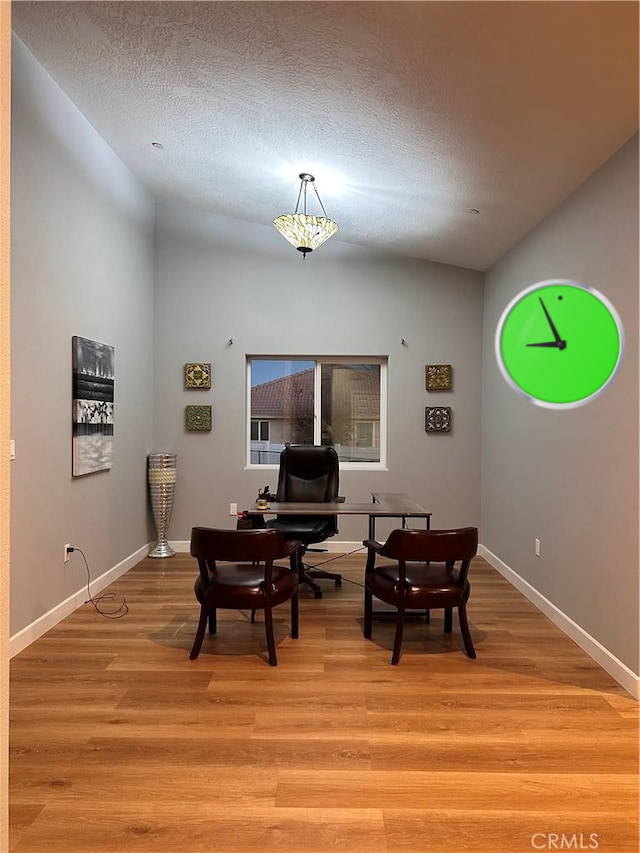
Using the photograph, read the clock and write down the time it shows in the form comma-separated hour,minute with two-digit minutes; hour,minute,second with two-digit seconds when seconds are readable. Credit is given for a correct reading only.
8,56
